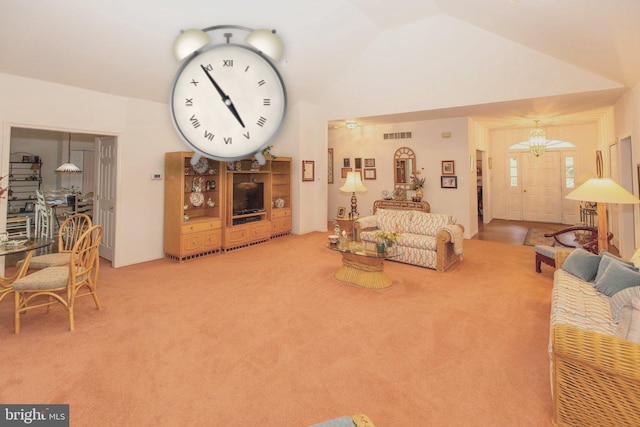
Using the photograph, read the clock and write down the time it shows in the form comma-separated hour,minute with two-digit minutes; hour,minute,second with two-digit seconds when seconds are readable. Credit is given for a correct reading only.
4,54
